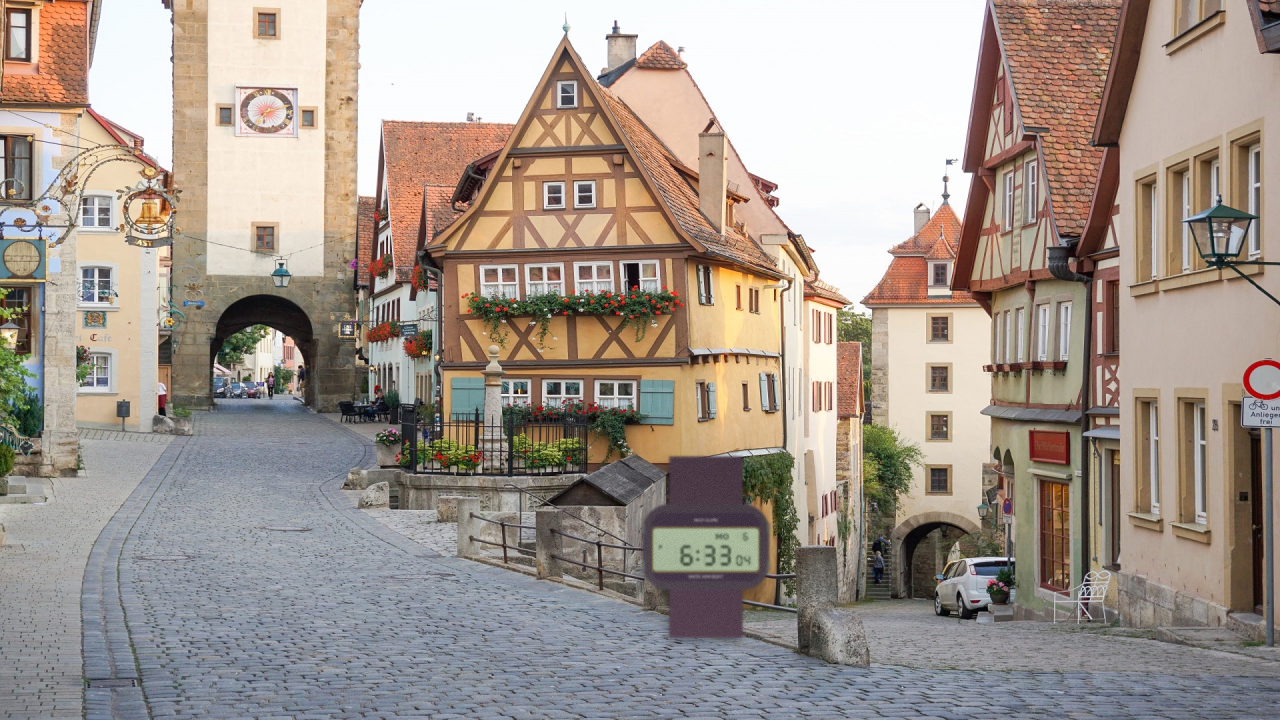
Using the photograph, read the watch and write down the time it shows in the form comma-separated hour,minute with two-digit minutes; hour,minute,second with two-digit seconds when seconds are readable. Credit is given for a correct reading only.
6,33,04
